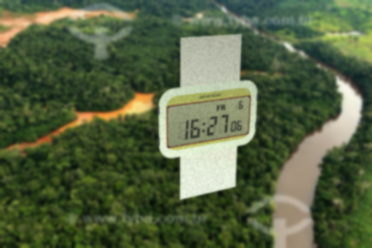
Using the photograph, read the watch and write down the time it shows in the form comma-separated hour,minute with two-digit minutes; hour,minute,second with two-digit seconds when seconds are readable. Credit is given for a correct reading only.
16,27
